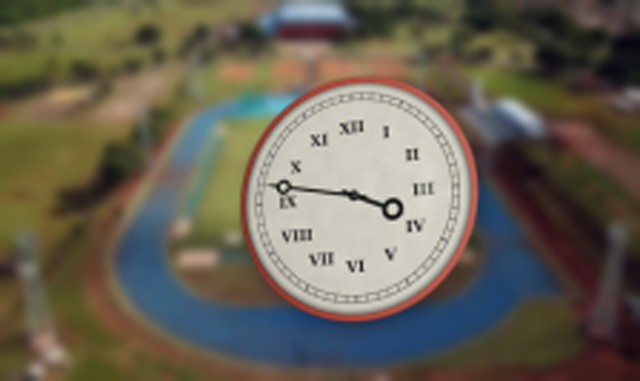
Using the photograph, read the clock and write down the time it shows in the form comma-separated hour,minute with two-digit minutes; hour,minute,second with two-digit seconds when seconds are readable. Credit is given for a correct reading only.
3,47
